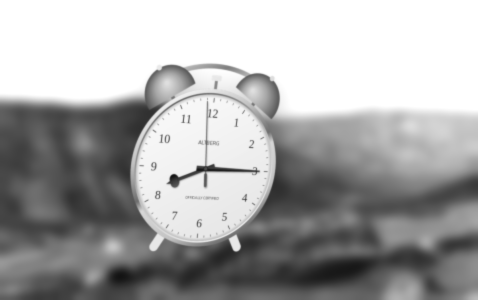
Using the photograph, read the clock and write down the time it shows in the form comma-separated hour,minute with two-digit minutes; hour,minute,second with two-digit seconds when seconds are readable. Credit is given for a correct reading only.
8,14,59
